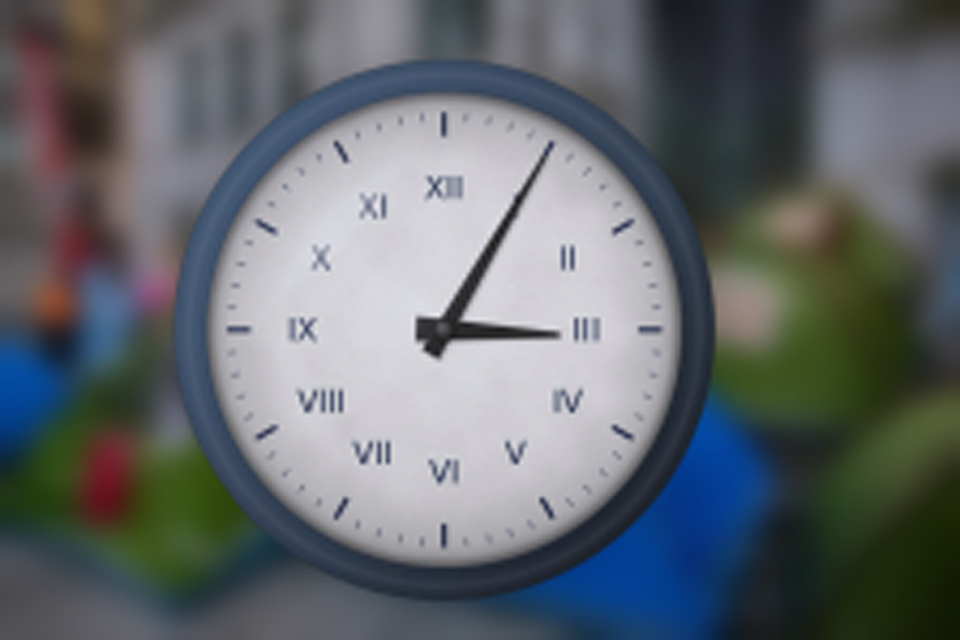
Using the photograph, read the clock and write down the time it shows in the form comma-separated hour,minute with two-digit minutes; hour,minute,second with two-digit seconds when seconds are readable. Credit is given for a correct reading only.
3,05
